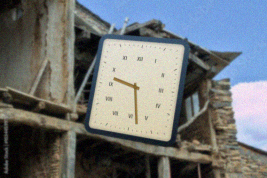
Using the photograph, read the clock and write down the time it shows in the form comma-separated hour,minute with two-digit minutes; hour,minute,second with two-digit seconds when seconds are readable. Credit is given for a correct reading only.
9,28
